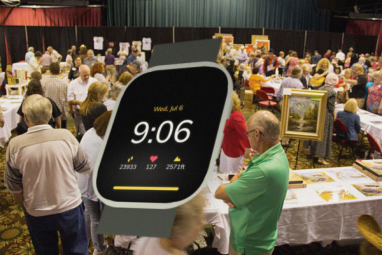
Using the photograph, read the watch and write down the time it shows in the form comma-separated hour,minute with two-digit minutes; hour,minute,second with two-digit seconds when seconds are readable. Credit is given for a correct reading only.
9,06
